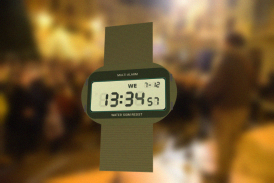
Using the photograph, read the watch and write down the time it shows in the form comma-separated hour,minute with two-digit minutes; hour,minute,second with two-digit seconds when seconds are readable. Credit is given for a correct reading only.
13,34,57
